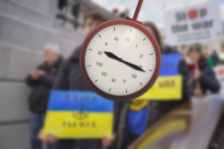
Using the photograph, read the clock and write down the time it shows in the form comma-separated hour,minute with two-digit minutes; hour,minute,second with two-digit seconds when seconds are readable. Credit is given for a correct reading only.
9,16
